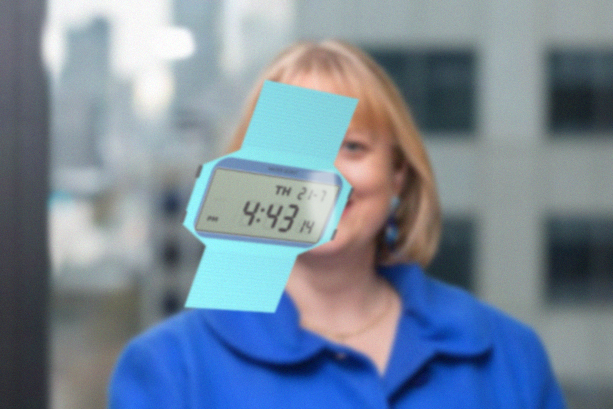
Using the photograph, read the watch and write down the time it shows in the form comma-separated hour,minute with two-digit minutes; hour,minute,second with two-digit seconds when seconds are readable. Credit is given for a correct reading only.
4,43,14
